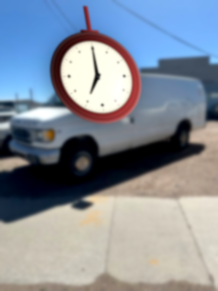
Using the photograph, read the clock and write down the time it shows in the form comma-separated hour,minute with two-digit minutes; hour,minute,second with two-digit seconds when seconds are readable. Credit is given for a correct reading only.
7,00
